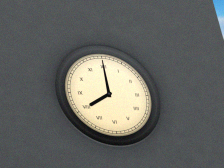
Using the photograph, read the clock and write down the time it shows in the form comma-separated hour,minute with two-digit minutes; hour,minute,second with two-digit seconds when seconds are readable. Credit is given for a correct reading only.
8,00
